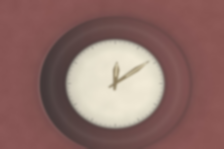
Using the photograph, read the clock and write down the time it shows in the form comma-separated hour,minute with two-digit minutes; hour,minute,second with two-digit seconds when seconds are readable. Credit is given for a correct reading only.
12,09
